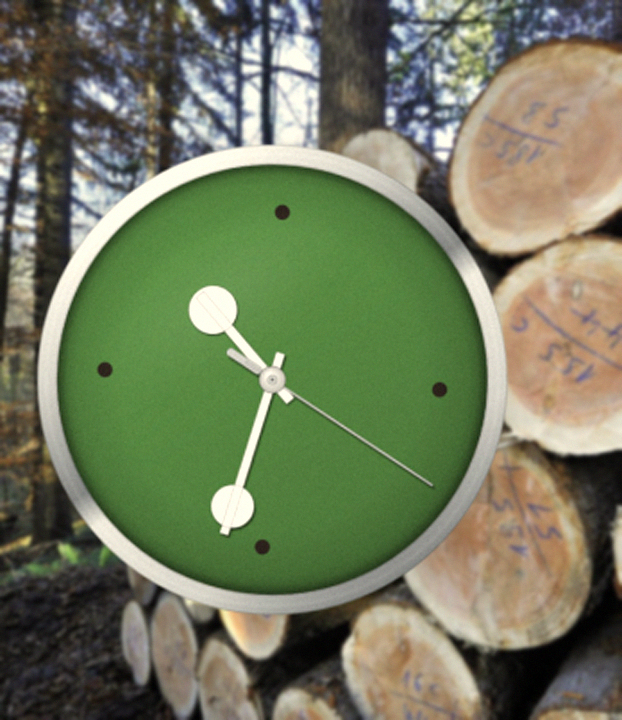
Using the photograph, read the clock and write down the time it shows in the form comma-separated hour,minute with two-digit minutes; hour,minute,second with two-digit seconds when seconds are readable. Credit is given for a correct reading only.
10,32,20
